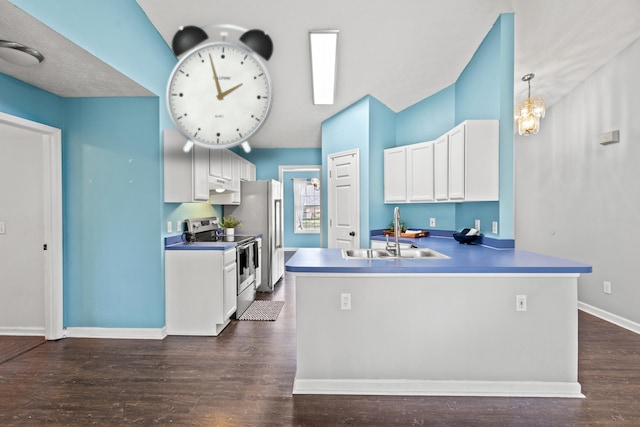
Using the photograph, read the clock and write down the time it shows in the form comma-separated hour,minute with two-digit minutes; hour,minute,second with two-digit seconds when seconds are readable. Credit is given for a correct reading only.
1,57
